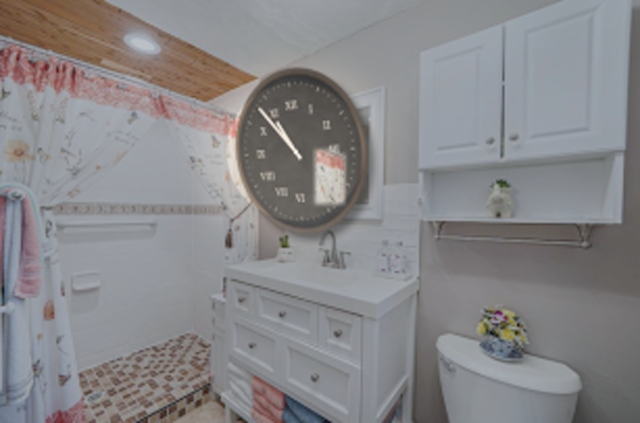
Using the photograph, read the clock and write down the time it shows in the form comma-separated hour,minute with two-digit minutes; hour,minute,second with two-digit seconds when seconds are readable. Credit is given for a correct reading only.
10,53
